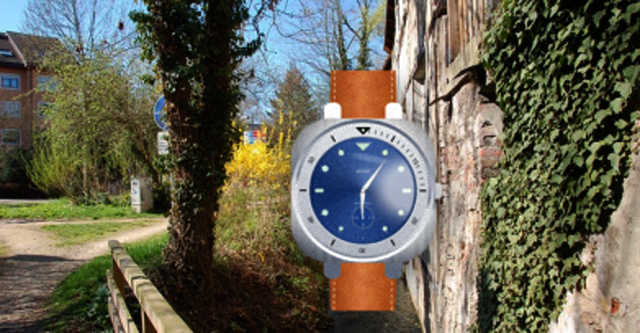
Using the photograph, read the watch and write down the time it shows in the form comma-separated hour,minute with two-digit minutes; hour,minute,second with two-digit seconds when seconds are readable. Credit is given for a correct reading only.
6,06
